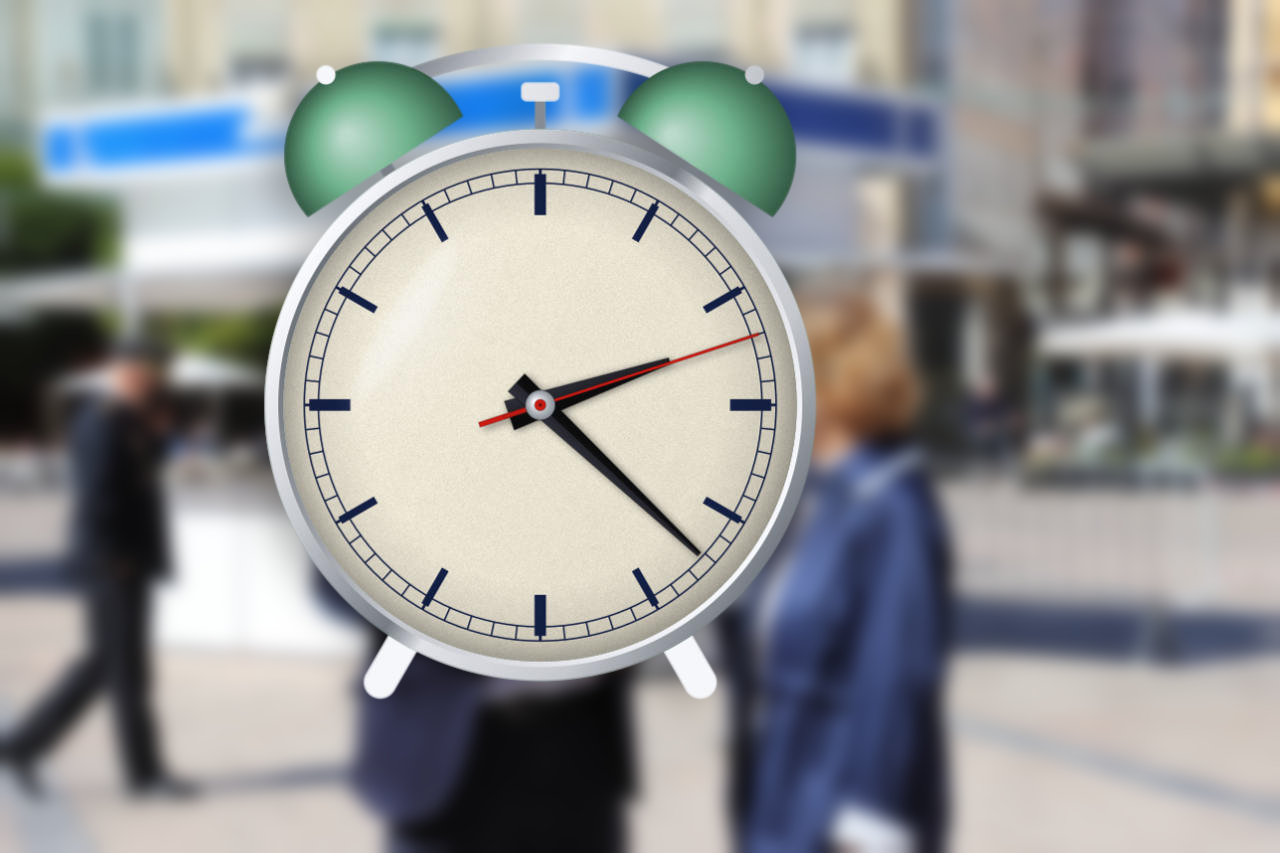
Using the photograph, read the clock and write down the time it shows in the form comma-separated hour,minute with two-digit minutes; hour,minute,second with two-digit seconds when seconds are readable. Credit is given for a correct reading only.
2,22,12
